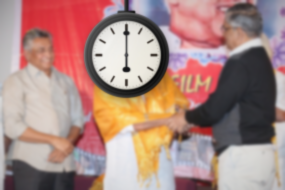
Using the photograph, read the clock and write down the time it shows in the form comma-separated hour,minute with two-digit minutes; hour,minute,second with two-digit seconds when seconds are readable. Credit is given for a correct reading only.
6,00
